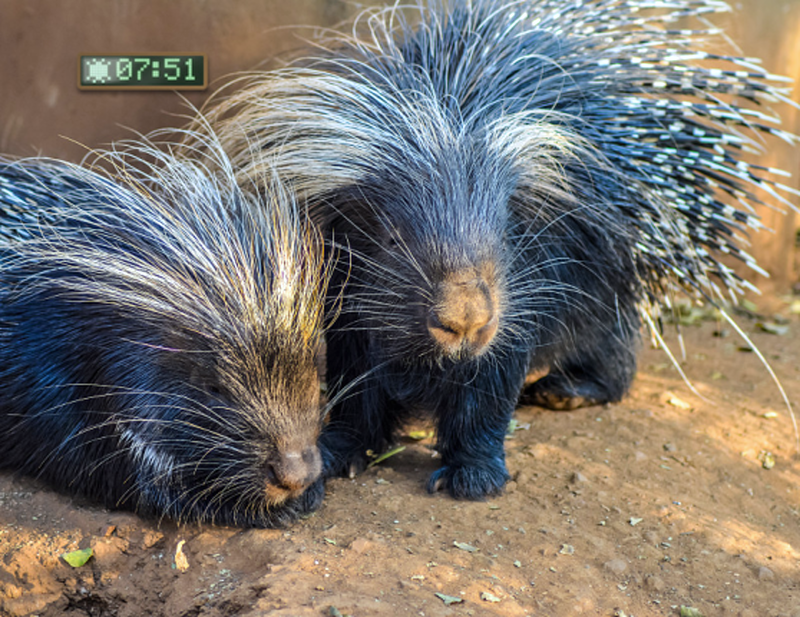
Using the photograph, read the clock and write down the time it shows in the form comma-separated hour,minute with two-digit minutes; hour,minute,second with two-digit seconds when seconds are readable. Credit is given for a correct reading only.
7,51
